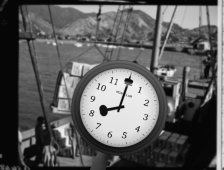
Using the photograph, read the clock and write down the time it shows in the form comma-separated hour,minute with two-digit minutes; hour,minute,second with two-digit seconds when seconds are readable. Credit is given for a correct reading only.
8,00
